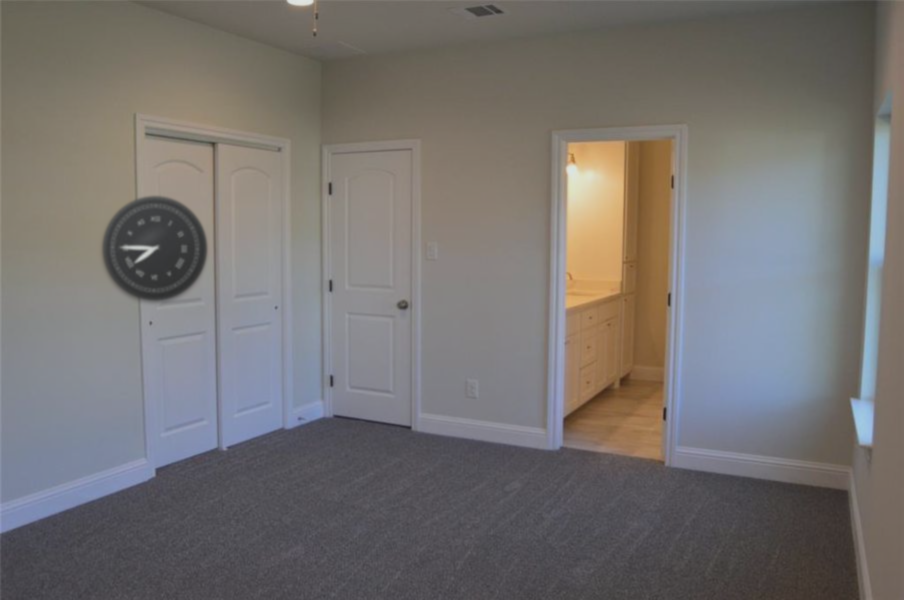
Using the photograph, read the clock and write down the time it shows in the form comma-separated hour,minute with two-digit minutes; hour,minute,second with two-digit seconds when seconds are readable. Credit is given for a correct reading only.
7,45
